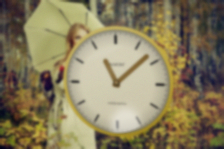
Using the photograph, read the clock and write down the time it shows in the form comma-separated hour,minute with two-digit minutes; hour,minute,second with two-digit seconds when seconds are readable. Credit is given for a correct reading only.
11,08
